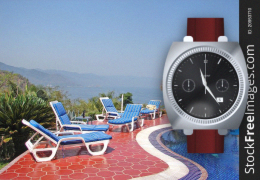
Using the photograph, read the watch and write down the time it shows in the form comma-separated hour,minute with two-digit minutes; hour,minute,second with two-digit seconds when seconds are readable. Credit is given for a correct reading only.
11,24
